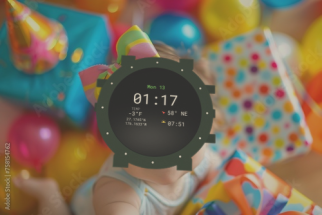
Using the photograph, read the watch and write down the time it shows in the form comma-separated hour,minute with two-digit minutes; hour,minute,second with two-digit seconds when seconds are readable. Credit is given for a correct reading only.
1,17
